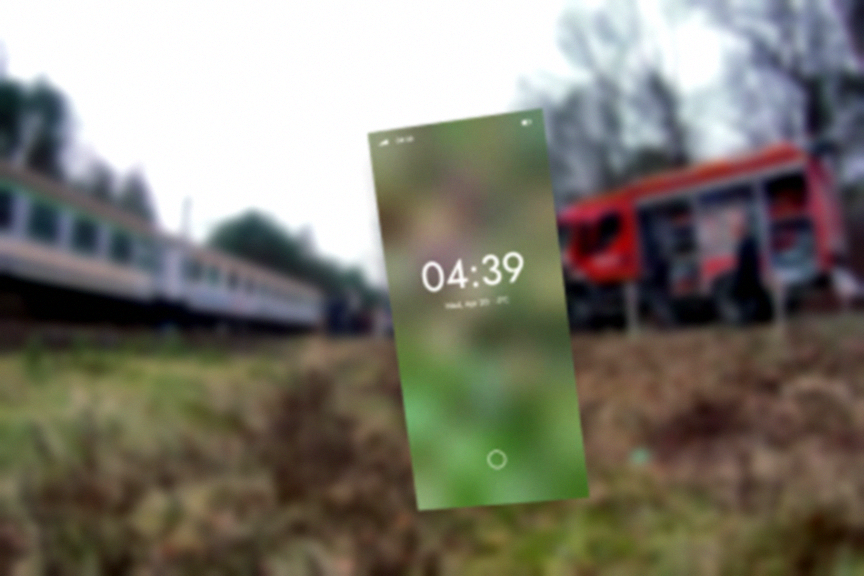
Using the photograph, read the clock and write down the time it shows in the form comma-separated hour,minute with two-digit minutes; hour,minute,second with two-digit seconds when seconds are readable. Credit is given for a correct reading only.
4,39
